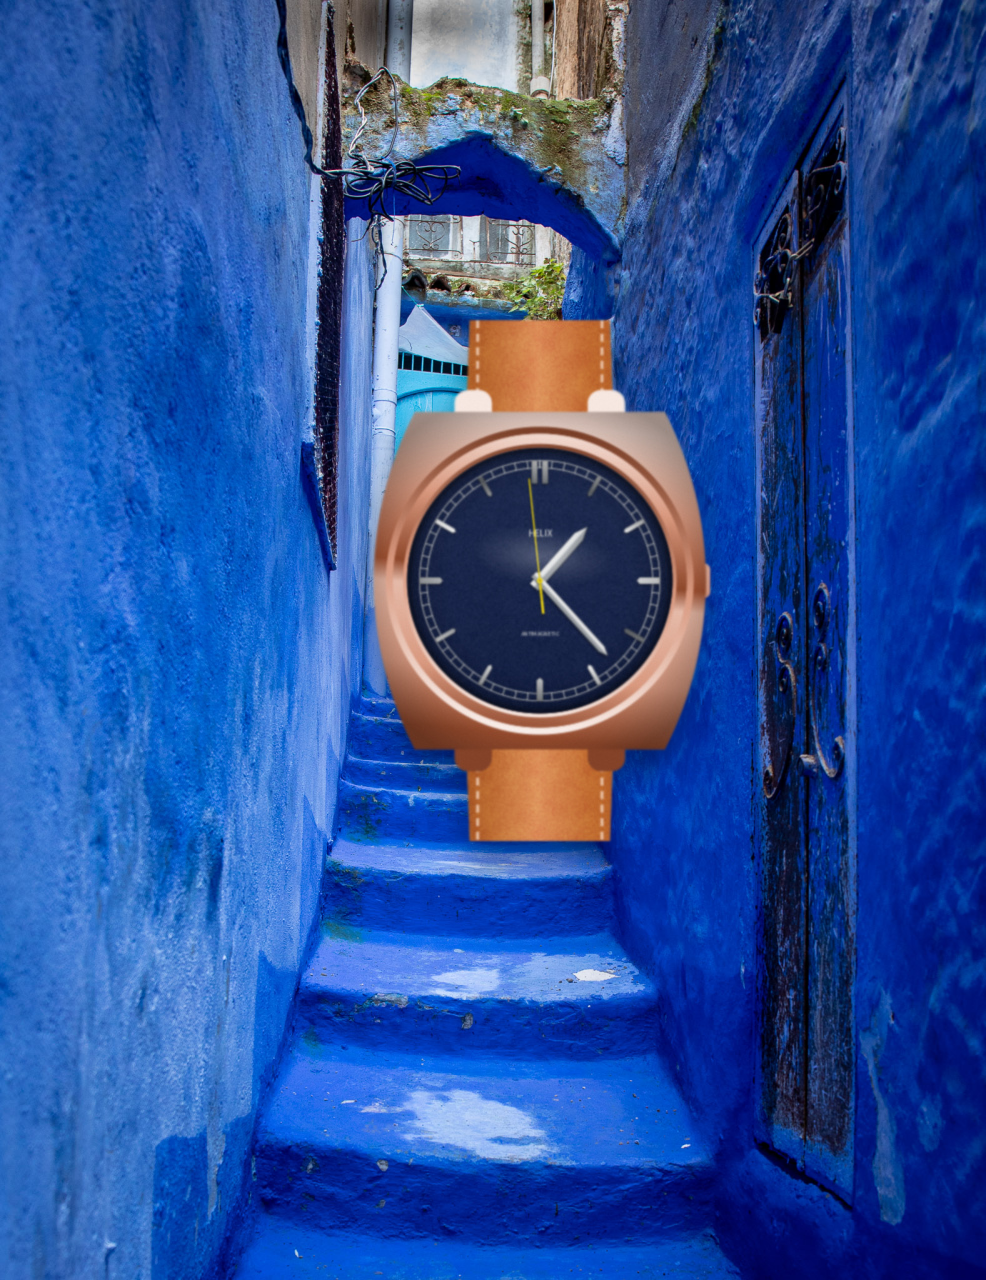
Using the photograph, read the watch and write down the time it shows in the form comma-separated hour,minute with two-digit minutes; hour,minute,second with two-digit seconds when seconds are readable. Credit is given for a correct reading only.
1,22,59
